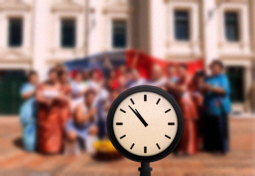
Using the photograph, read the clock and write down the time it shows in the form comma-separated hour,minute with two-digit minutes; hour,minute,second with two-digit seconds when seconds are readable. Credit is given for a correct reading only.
10,53
